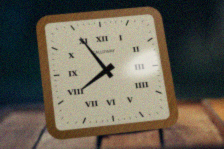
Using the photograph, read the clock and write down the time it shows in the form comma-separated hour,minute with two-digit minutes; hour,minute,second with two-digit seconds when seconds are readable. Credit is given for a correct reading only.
7,55
